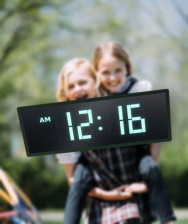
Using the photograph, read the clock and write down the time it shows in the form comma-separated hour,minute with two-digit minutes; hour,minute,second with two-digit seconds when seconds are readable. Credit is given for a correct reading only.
12,16
